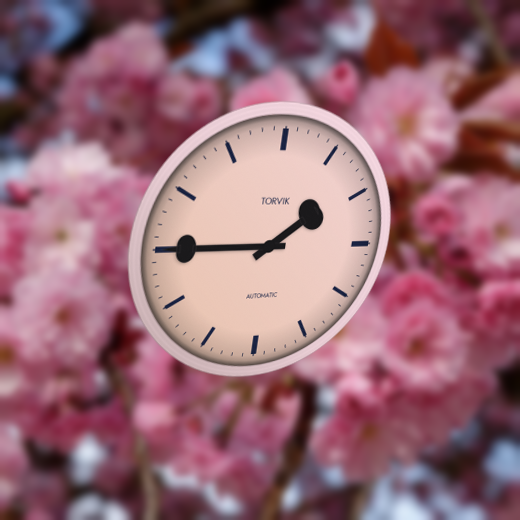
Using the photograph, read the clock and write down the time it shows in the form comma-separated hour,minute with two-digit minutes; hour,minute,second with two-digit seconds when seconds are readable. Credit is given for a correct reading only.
1,45
